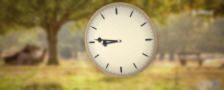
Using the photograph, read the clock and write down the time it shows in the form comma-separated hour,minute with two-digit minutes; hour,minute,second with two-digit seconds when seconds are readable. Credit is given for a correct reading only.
8,46
